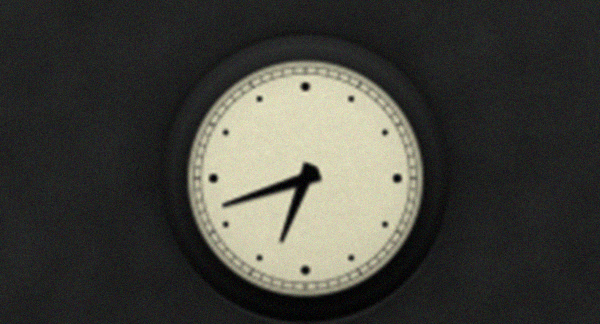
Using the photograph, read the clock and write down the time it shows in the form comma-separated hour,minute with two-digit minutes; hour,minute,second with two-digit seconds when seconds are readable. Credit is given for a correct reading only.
6,42
